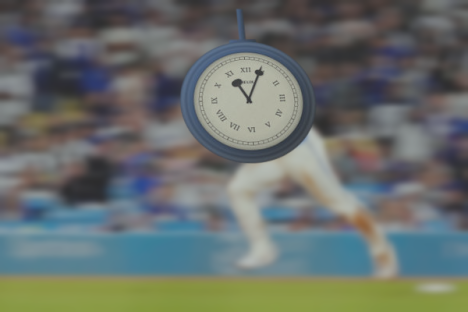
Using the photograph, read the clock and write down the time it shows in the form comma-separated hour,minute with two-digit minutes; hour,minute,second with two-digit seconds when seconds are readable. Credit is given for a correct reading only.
11,04
